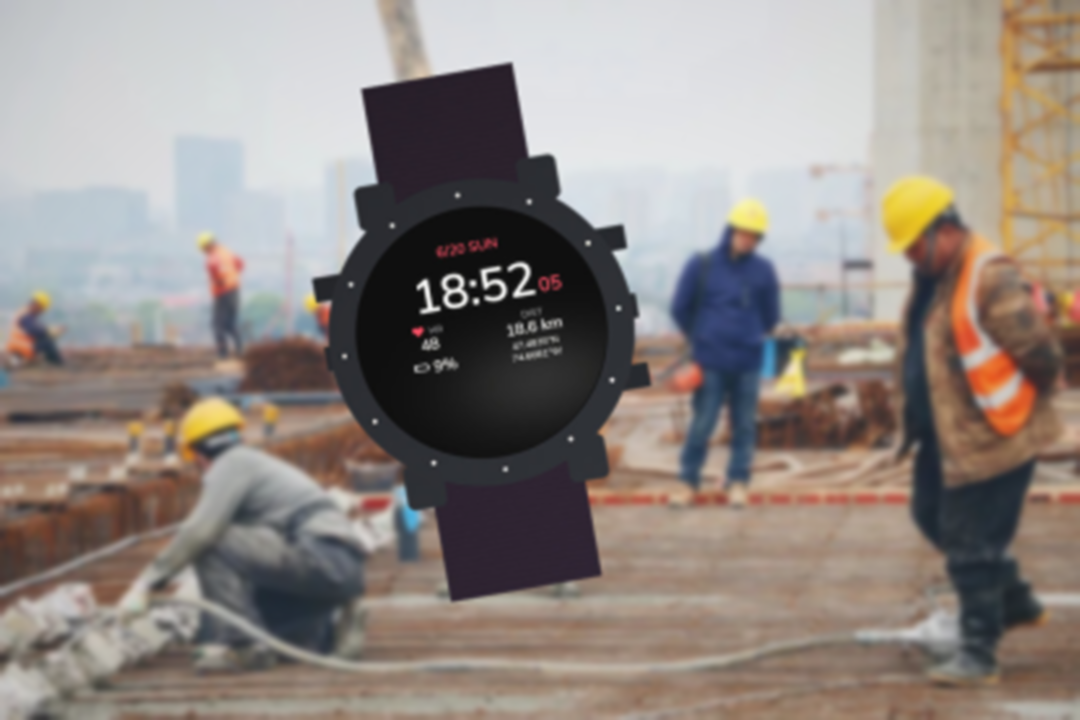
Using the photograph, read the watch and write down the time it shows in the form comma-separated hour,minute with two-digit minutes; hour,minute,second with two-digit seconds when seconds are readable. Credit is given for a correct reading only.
18,52
